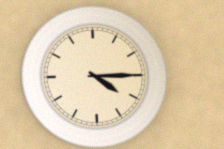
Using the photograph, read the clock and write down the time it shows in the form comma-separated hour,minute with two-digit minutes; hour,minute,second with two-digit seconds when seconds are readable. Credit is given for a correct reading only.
4,15
